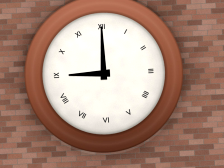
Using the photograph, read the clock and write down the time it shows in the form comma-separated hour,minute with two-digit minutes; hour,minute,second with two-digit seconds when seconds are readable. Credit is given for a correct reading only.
9,00
